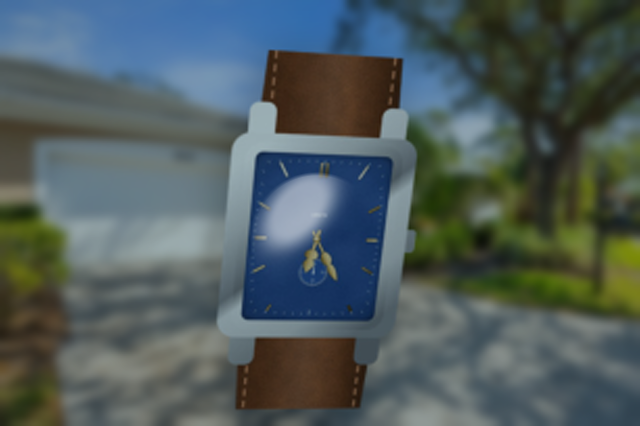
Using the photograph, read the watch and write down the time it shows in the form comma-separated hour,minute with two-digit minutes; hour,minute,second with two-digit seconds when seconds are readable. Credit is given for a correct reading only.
6,25
